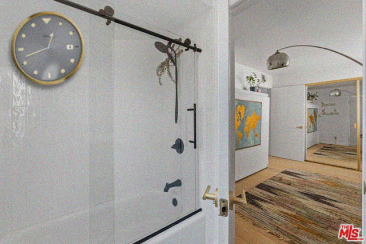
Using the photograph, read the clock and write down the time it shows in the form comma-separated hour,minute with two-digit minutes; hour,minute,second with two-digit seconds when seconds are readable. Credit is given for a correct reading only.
12,42
